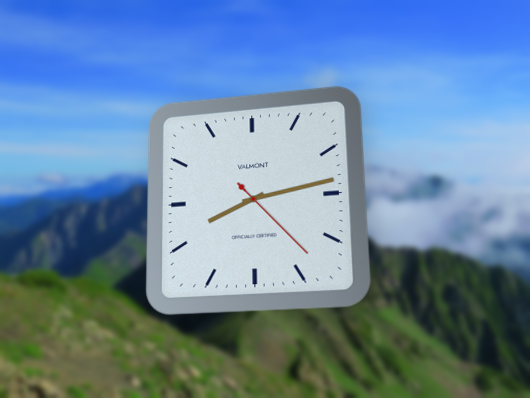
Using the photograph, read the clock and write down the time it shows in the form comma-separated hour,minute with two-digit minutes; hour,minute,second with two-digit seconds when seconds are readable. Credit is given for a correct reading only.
8,13,23
